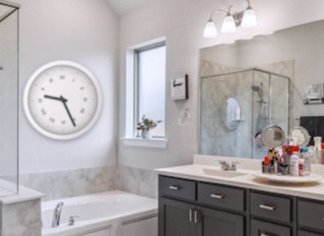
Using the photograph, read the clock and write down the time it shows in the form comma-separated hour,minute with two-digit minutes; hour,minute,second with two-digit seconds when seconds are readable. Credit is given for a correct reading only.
9,26
